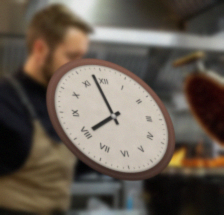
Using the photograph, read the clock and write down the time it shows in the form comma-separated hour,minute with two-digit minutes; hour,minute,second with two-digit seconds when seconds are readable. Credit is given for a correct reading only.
7,58
